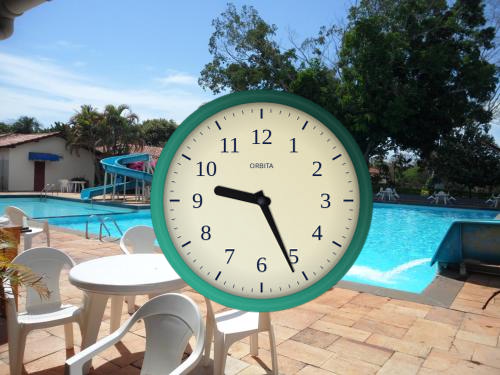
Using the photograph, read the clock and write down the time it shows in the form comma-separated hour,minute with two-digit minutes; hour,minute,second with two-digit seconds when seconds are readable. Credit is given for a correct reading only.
9,26
